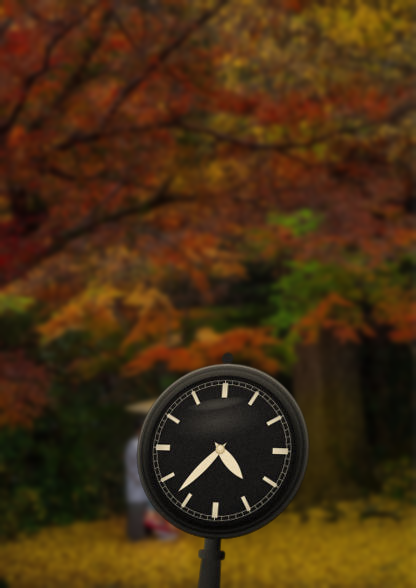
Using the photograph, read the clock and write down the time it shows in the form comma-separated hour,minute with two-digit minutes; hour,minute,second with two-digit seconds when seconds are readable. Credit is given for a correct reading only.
4,37
